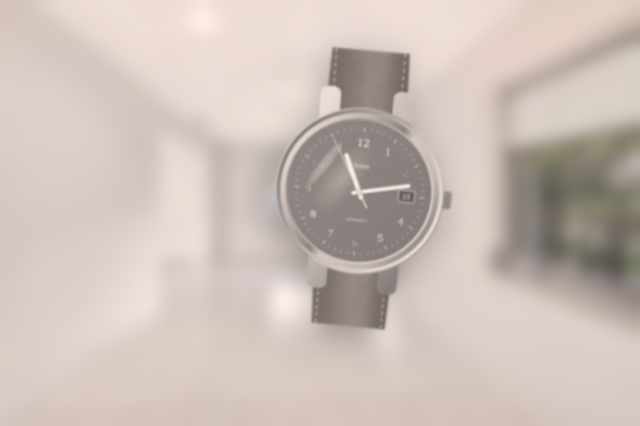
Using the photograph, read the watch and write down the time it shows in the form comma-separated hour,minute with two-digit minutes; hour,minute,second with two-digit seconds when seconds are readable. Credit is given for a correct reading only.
11,12,55
